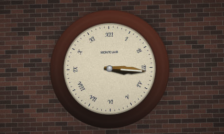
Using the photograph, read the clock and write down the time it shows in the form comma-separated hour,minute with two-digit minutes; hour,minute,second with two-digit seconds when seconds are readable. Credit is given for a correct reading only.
3,16
